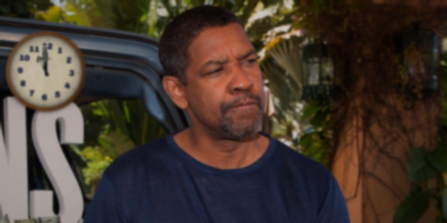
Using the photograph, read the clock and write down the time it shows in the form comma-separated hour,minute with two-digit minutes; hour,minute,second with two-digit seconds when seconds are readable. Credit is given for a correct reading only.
10,59
